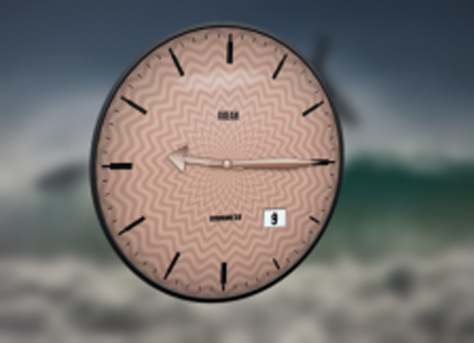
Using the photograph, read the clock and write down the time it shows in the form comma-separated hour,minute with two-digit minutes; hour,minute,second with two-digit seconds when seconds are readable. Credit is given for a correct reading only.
9,15
